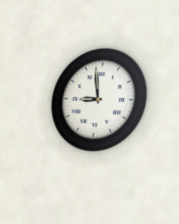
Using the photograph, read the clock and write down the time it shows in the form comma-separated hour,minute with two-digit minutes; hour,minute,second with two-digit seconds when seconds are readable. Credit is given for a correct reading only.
8,58
